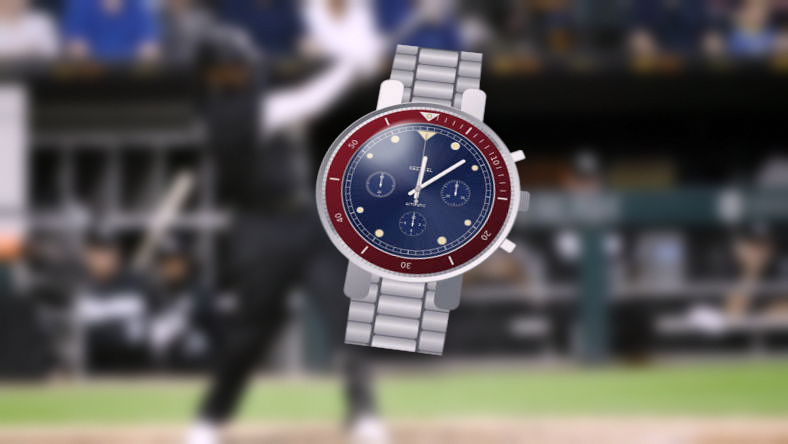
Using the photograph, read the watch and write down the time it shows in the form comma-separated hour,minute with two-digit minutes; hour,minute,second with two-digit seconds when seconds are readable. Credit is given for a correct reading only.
12,08
